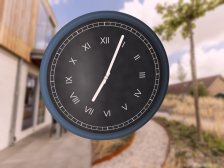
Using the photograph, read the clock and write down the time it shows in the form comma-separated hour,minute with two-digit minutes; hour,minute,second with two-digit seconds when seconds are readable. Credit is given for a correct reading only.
7,04
